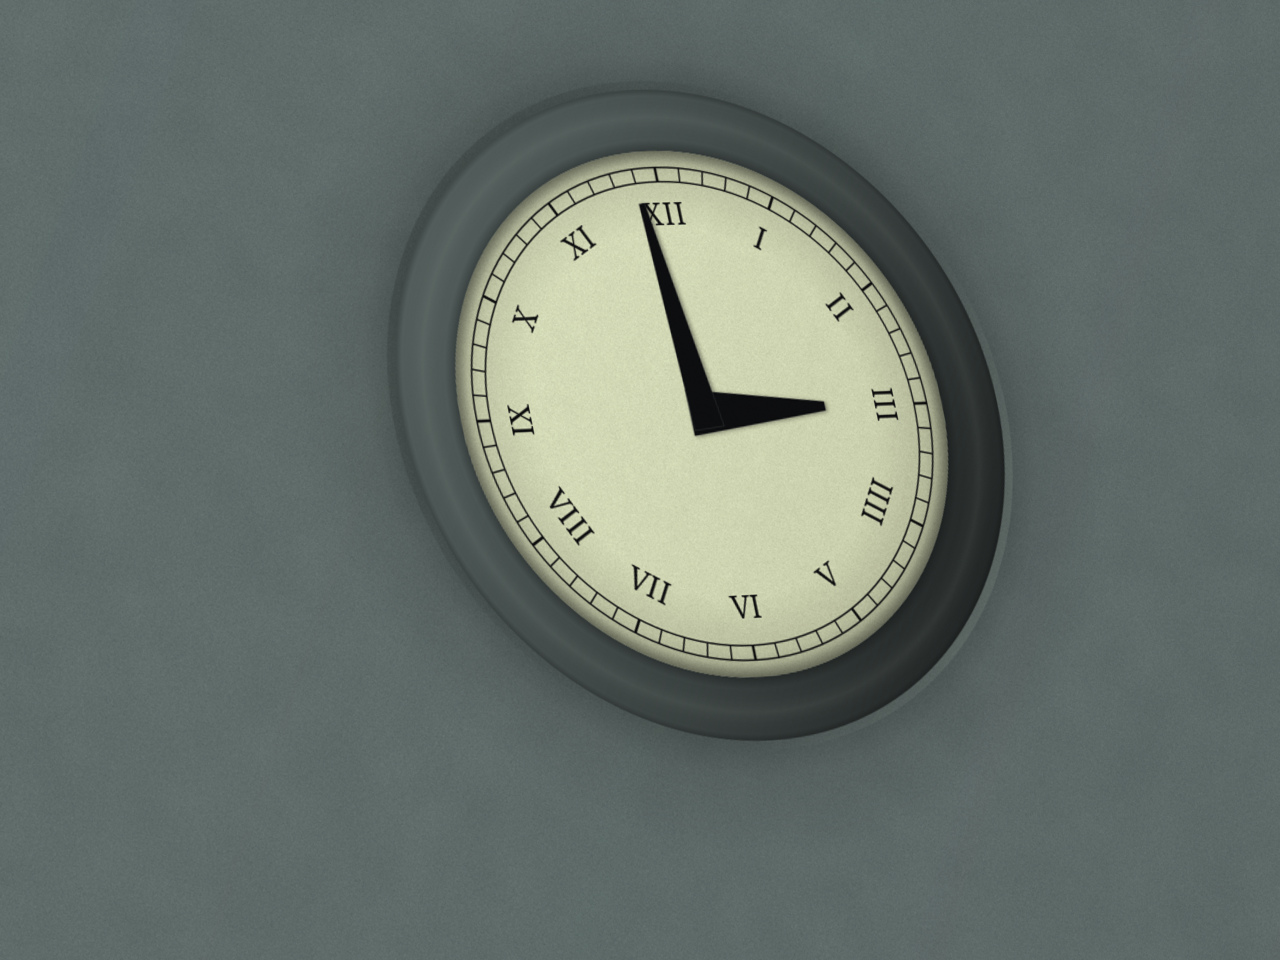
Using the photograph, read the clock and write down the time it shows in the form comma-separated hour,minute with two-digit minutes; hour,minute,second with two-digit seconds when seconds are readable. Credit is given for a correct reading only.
2,59
